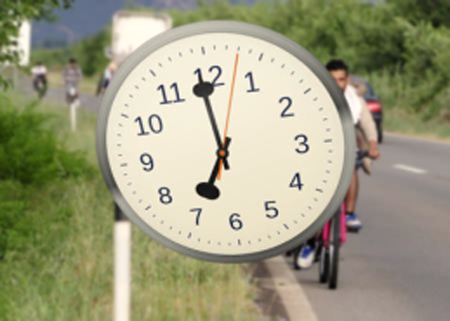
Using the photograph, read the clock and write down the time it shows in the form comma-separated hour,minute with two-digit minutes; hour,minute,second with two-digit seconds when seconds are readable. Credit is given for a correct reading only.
6,59,03
